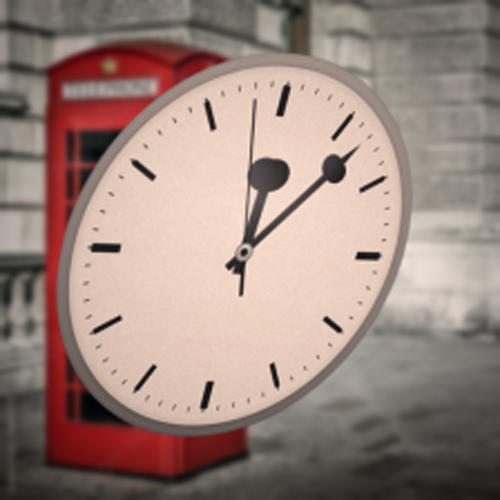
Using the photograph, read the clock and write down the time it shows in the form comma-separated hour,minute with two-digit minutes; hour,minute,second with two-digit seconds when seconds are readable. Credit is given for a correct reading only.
12,06,58
